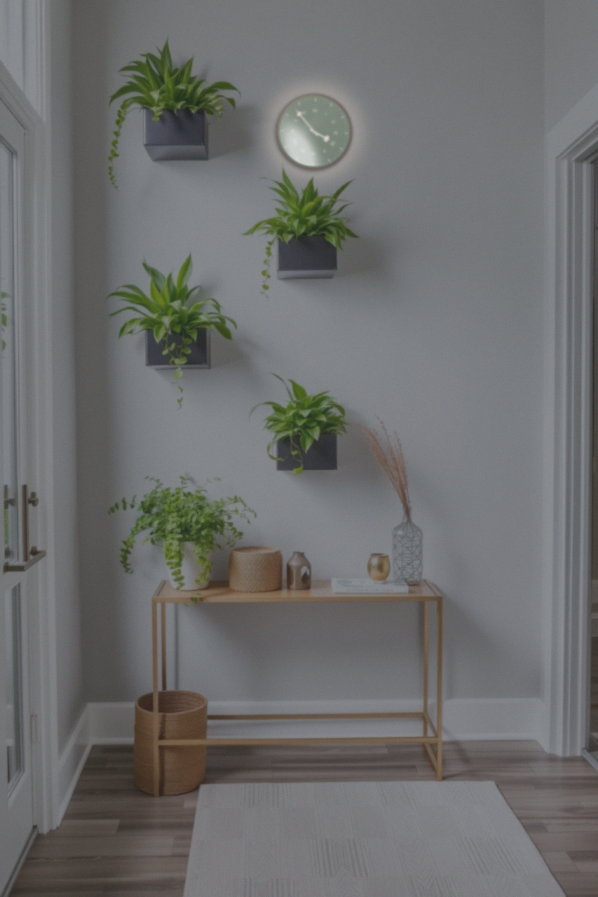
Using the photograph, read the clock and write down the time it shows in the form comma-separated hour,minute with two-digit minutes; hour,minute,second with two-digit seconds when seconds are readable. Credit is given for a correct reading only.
3,53
